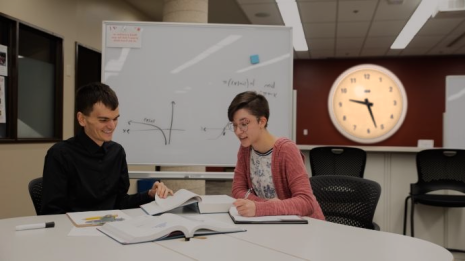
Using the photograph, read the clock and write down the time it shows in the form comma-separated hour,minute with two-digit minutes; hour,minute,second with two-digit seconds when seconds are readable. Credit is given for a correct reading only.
9,27
